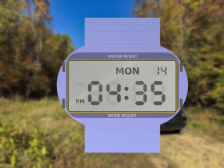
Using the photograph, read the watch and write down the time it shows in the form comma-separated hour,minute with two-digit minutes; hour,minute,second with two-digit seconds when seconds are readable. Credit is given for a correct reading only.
4,35
